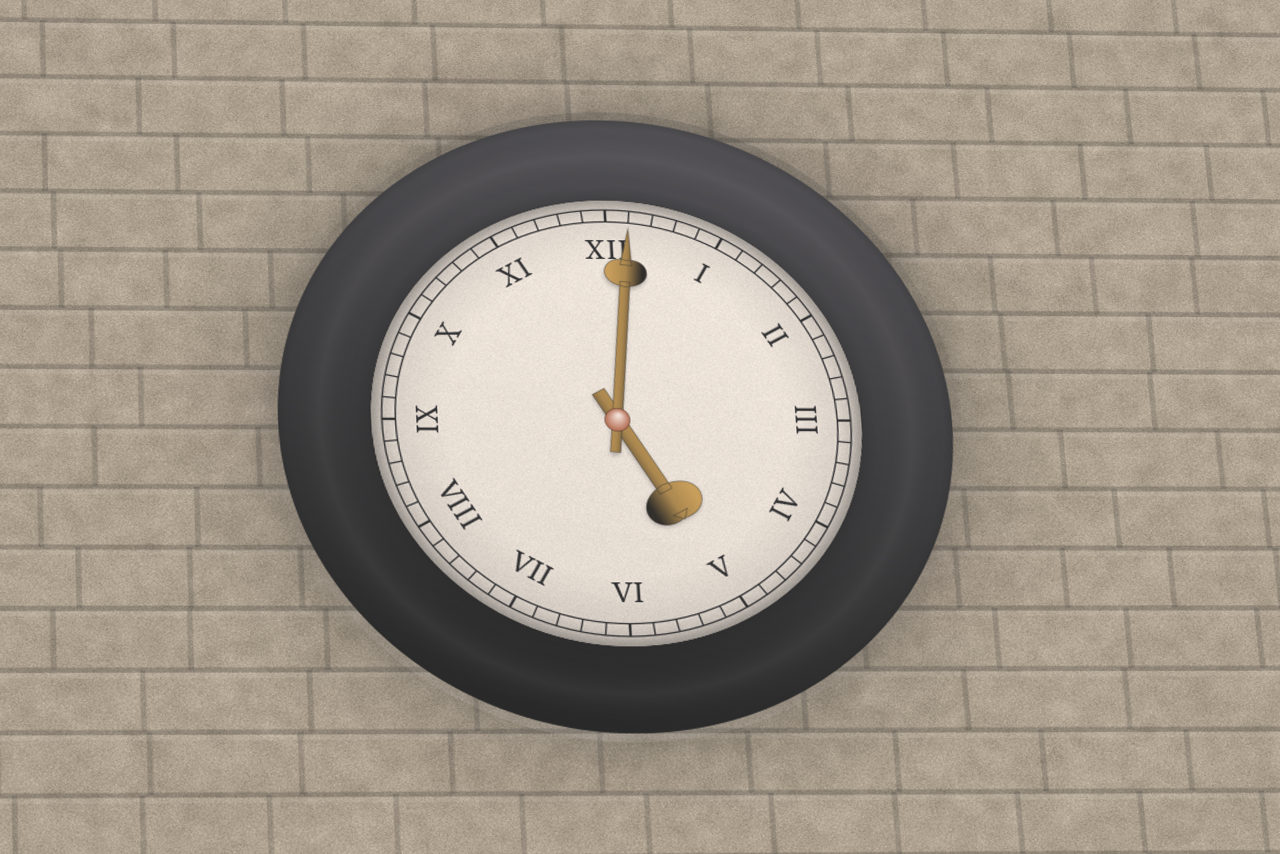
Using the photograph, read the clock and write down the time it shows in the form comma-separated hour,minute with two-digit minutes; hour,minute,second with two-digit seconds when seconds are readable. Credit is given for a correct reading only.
5,01
